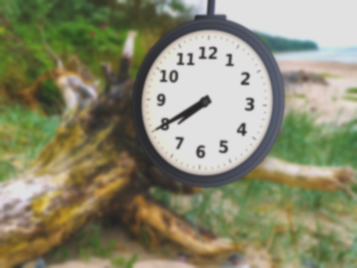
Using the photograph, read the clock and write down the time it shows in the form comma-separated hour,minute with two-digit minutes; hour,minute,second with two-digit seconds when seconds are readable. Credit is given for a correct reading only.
7,40
